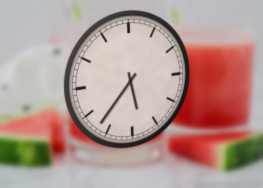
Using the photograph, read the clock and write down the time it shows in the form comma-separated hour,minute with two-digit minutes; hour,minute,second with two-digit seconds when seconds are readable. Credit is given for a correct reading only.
5,37
